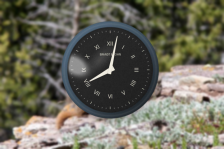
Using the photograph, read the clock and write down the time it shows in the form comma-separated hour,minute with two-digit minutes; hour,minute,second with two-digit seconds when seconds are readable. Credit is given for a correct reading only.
8,02
